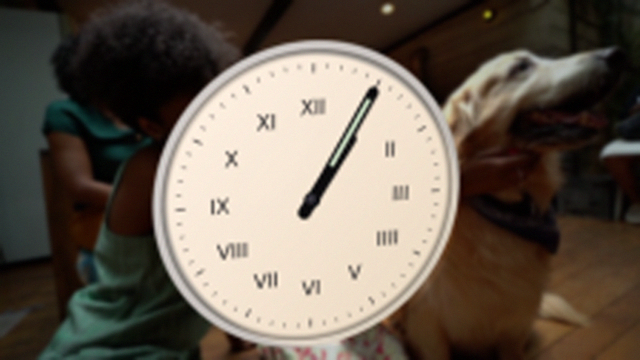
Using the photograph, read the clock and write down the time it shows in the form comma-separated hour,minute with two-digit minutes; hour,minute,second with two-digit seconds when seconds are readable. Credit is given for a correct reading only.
1,05
